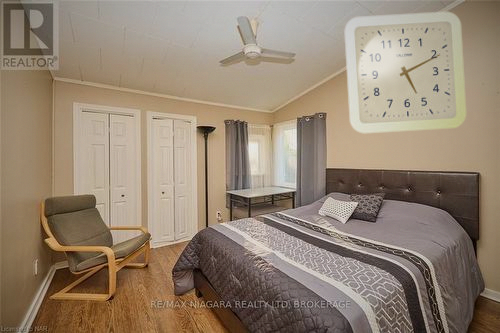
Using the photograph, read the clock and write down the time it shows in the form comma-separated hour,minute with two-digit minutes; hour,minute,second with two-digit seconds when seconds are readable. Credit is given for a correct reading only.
5,11
